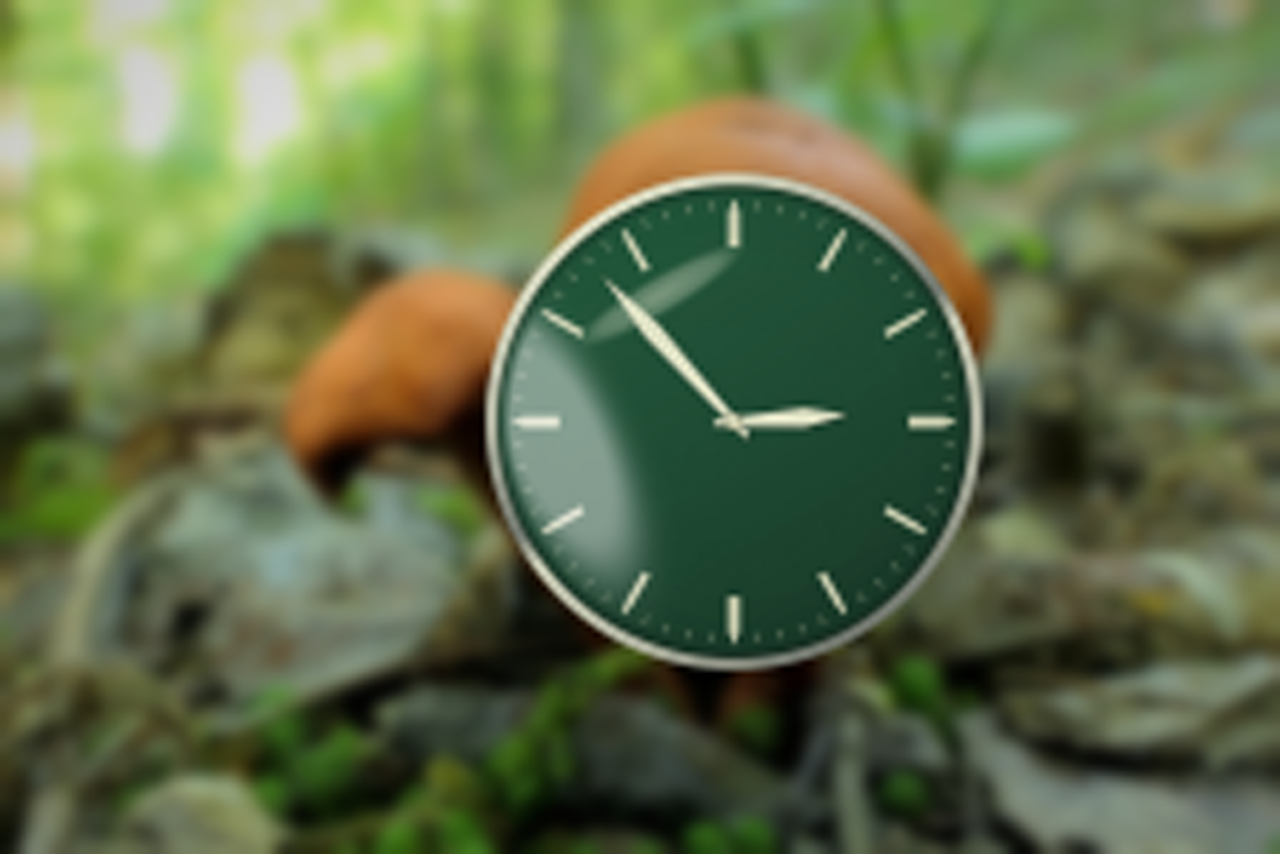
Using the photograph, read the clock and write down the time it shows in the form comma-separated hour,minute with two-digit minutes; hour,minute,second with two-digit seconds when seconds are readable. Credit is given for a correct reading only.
2,53
